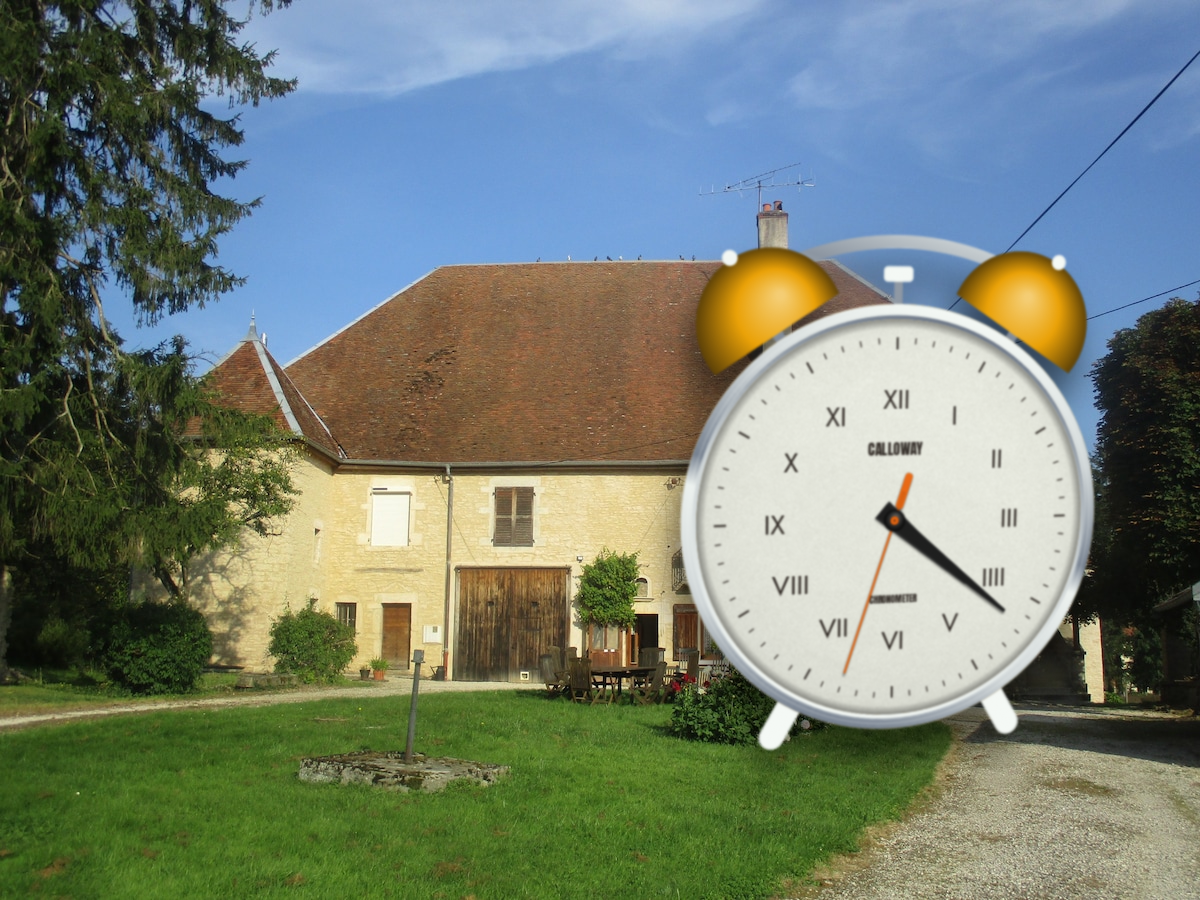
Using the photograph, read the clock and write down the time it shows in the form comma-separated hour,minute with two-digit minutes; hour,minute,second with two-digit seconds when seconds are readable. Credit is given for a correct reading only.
4,21,33
